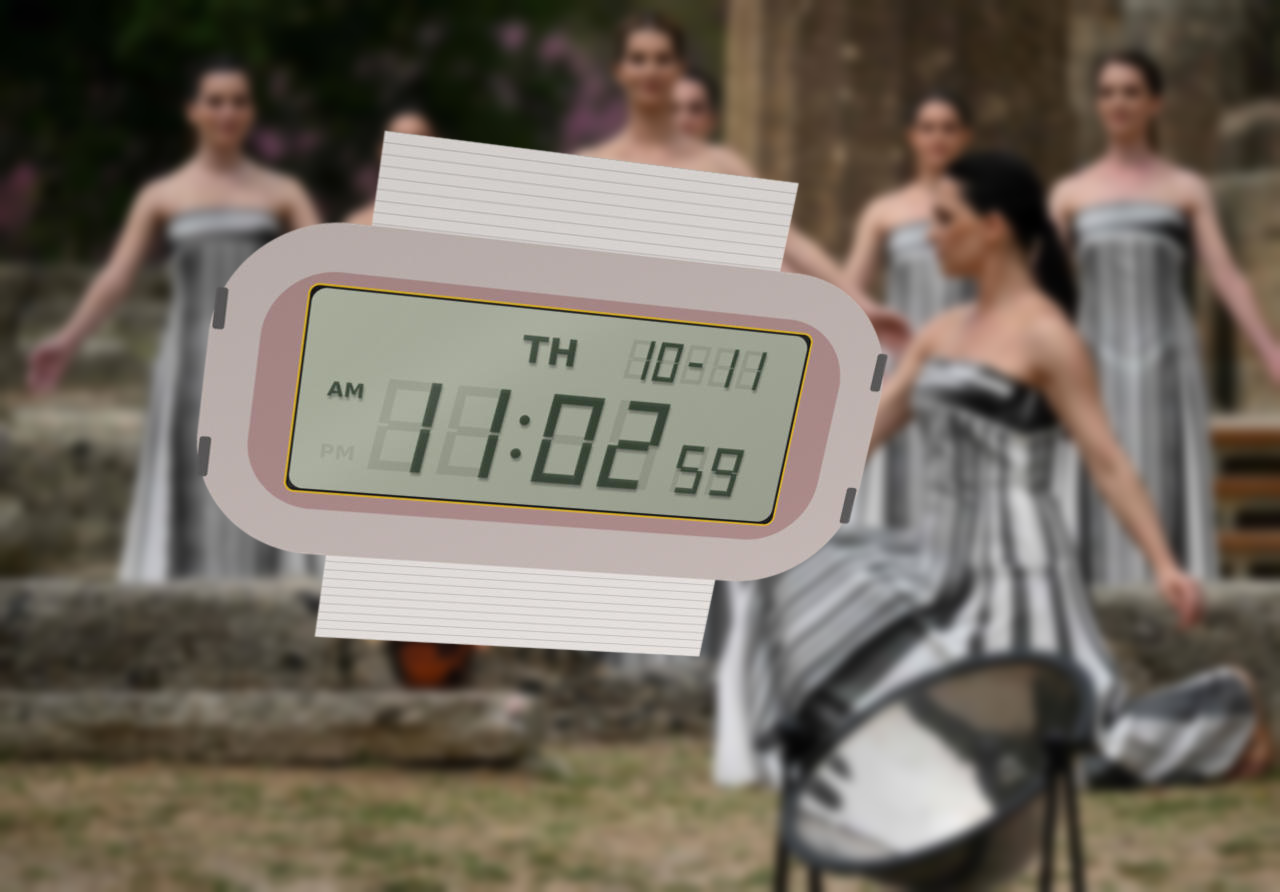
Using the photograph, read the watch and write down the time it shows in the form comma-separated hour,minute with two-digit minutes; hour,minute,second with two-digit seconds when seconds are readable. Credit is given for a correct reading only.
11,02,59
